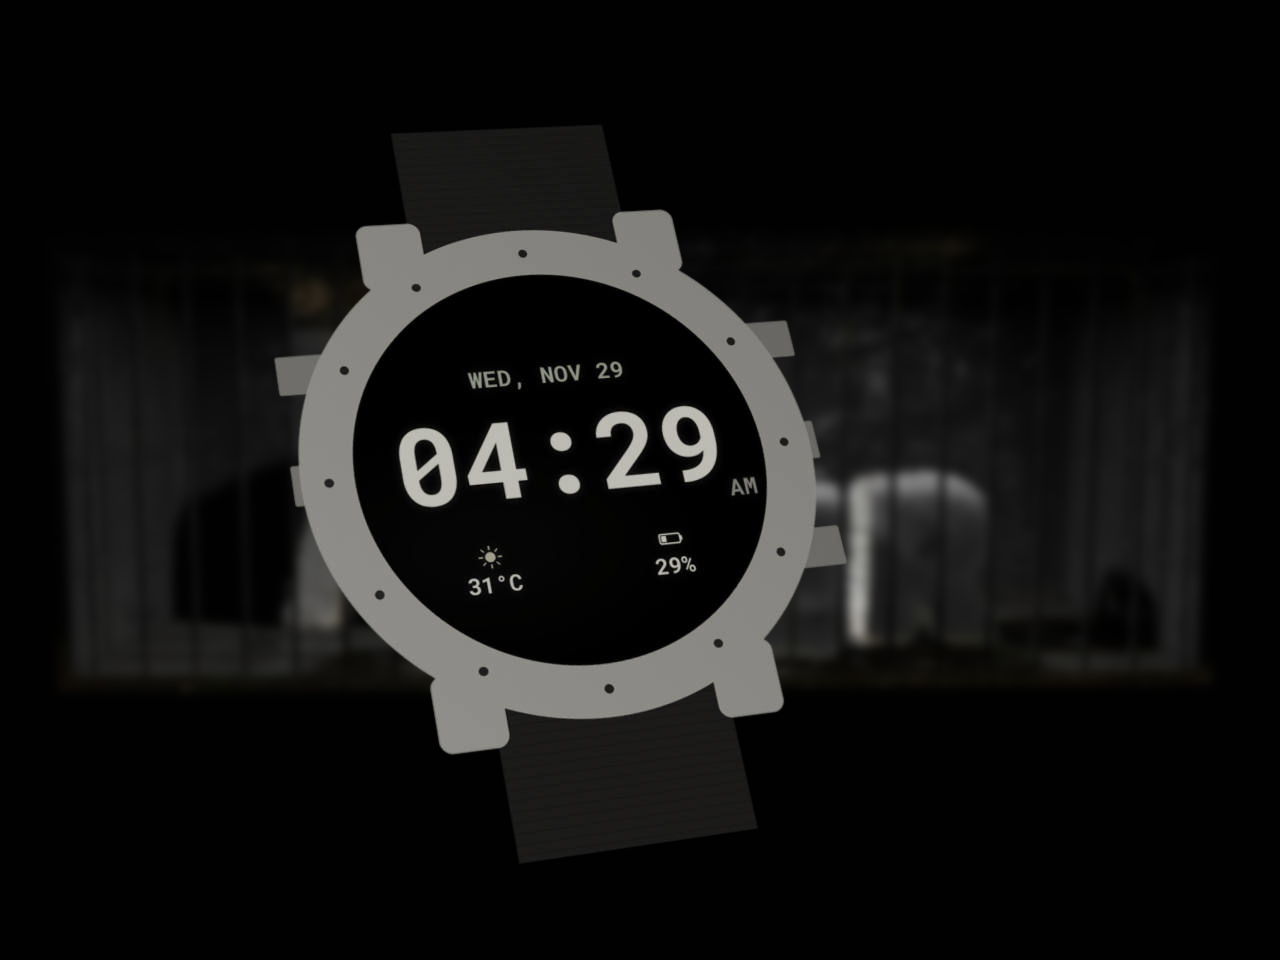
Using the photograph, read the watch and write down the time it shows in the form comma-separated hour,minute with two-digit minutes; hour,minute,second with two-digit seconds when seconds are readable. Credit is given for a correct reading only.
4,29
